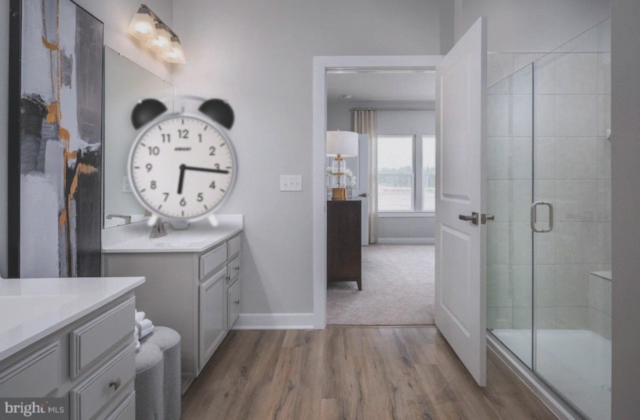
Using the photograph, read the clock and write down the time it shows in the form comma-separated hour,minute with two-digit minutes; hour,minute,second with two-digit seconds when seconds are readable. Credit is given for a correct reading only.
6,16
